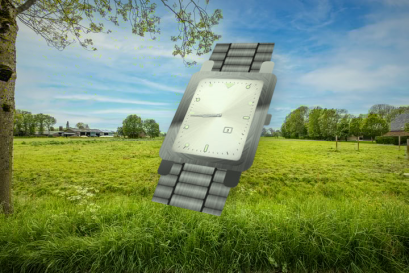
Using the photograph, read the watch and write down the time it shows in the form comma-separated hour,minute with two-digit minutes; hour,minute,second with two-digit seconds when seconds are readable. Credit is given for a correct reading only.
8,44
